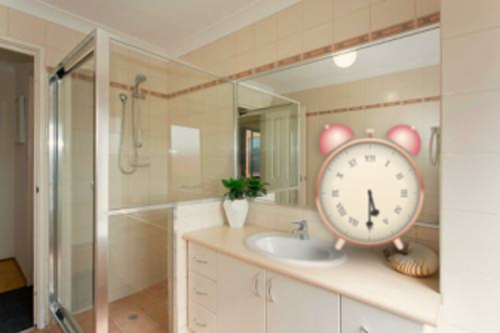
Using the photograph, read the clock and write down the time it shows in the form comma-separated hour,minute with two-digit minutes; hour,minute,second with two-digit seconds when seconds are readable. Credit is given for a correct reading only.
5,30
